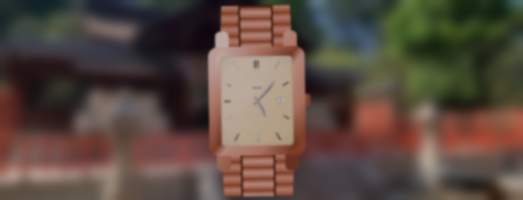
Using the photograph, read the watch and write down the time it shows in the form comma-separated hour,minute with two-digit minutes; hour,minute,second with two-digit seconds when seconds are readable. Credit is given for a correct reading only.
5,07
